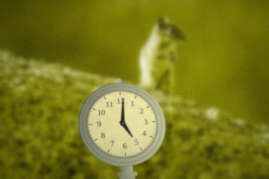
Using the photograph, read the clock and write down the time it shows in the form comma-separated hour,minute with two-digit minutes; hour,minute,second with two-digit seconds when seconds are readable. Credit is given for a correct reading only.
5,01
